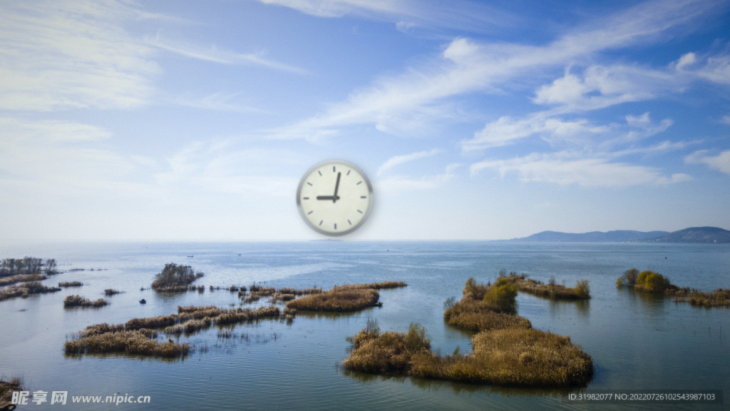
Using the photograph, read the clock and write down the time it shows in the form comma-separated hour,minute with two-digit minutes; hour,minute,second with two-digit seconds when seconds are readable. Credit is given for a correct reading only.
9,02
